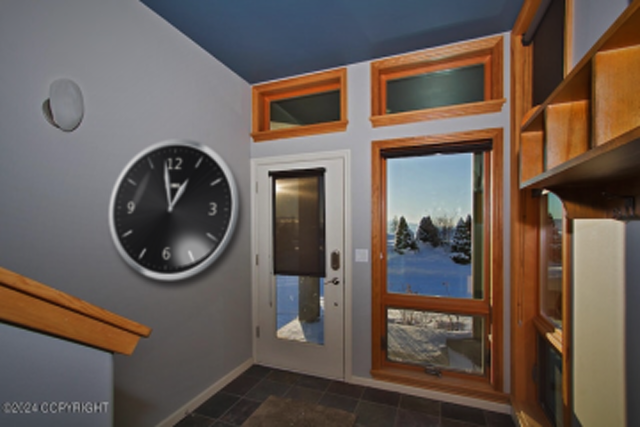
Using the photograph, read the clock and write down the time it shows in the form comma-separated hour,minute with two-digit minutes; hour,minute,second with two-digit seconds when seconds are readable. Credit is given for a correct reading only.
12,58
